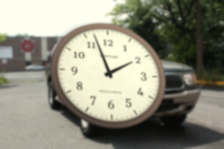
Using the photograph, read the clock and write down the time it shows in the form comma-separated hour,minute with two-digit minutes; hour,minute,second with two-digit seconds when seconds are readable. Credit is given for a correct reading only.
1,57
